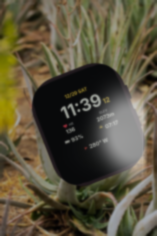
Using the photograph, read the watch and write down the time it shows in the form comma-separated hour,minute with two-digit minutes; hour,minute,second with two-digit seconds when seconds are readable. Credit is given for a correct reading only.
11,39
